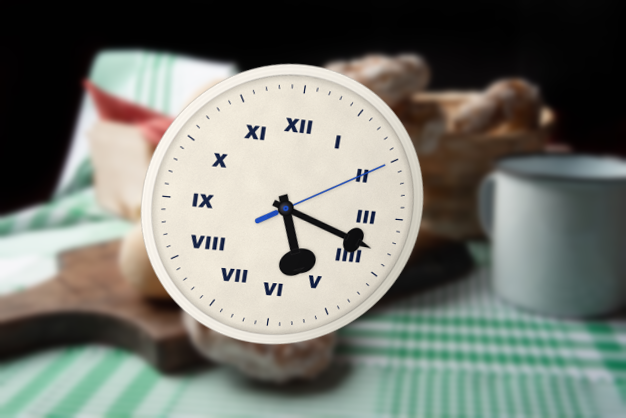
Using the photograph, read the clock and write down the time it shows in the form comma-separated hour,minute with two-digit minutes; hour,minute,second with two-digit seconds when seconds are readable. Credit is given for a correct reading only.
5,18,10
